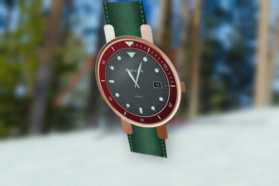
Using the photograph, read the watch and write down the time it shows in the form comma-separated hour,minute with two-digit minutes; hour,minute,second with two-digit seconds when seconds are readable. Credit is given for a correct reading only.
11,04
